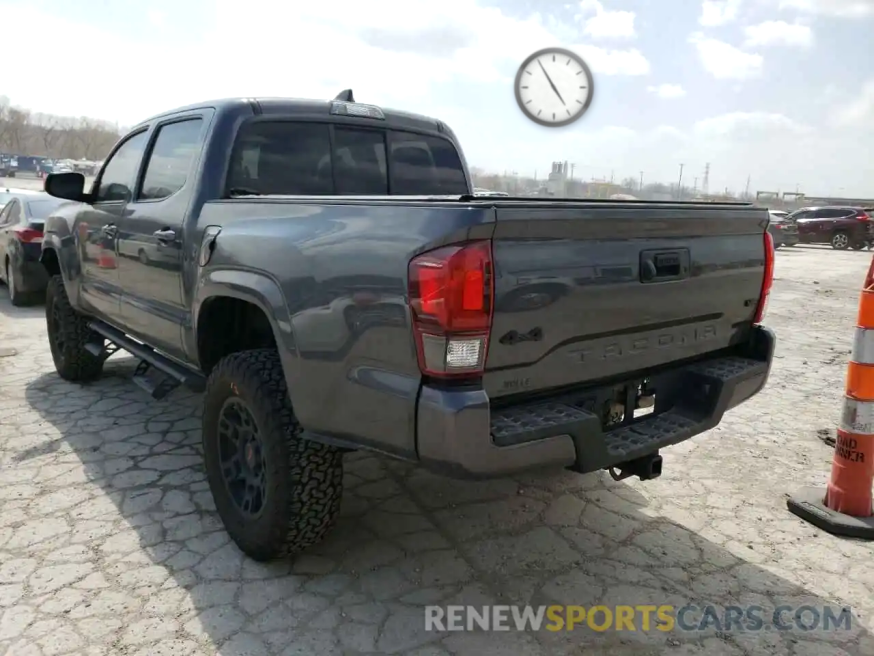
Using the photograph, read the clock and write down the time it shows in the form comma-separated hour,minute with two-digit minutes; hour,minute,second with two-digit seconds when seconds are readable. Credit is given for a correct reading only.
4,55
